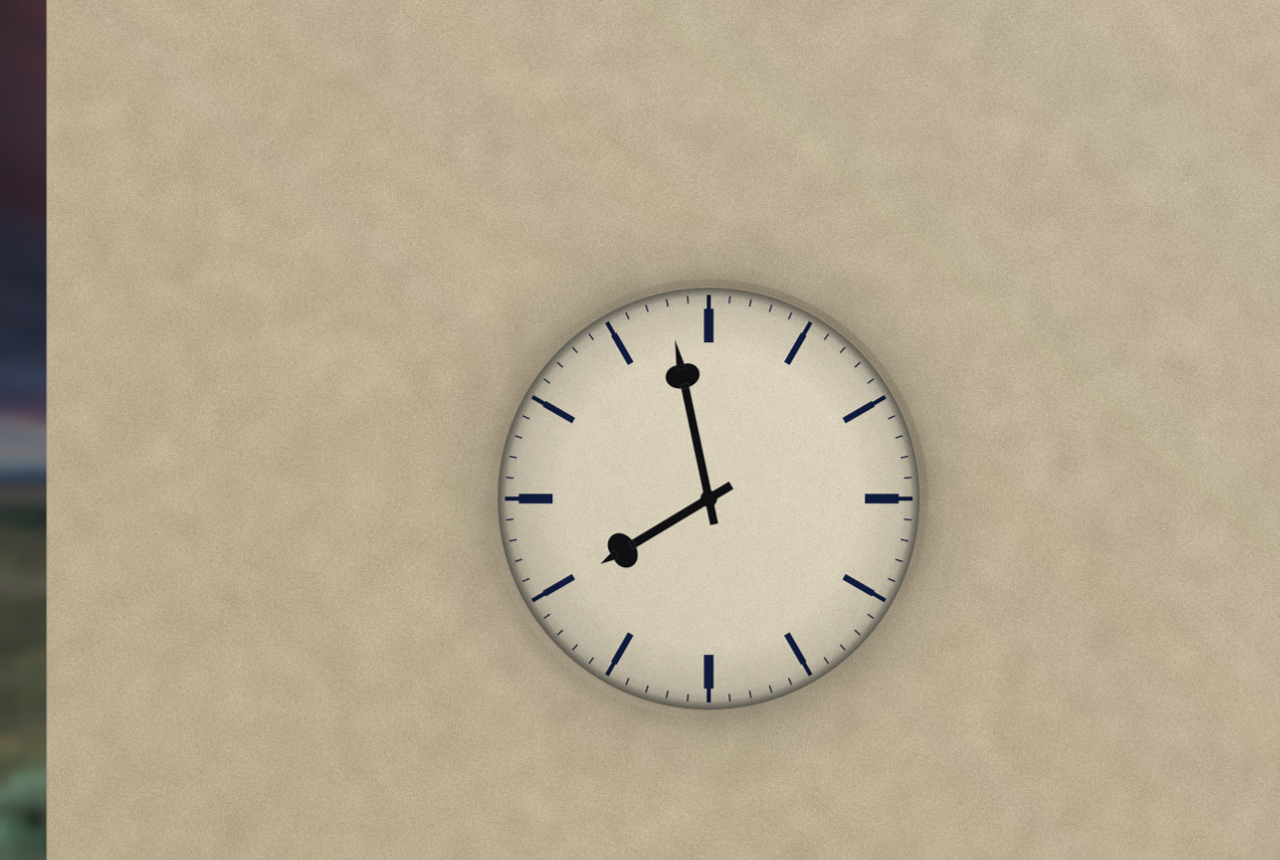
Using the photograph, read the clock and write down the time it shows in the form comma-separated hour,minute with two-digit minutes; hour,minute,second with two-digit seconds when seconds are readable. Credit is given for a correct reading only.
7,58
